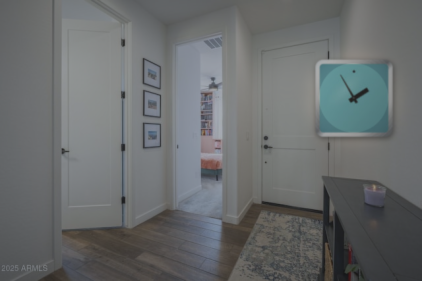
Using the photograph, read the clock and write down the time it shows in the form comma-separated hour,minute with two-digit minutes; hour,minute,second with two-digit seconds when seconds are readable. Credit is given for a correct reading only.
1,55
